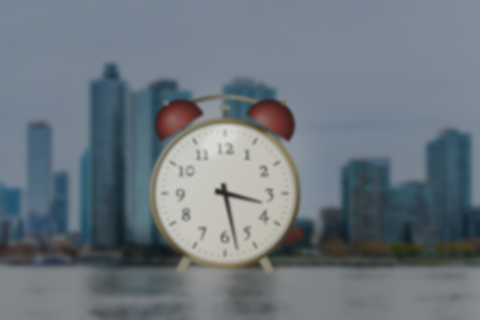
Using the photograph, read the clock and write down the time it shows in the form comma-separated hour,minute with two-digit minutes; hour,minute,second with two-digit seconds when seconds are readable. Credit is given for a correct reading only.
3,28
